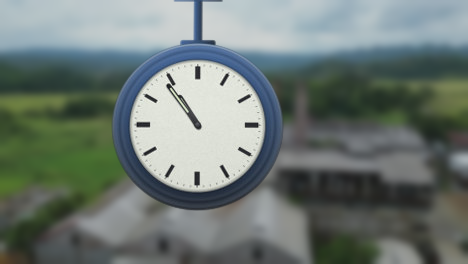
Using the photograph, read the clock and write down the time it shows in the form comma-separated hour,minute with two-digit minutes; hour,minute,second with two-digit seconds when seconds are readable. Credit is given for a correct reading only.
10,54
